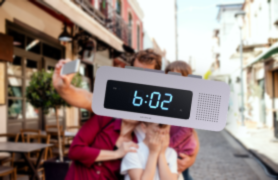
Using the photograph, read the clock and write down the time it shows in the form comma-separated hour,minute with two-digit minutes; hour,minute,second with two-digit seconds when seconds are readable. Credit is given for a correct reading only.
6,02
